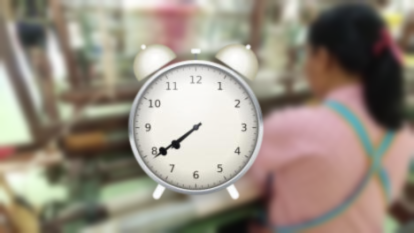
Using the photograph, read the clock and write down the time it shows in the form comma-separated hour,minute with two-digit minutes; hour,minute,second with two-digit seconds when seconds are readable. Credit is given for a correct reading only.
7,39
